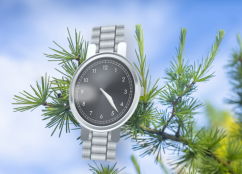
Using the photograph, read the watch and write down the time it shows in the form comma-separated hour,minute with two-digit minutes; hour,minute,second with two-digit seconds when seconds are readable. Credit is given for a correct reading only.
4,23
